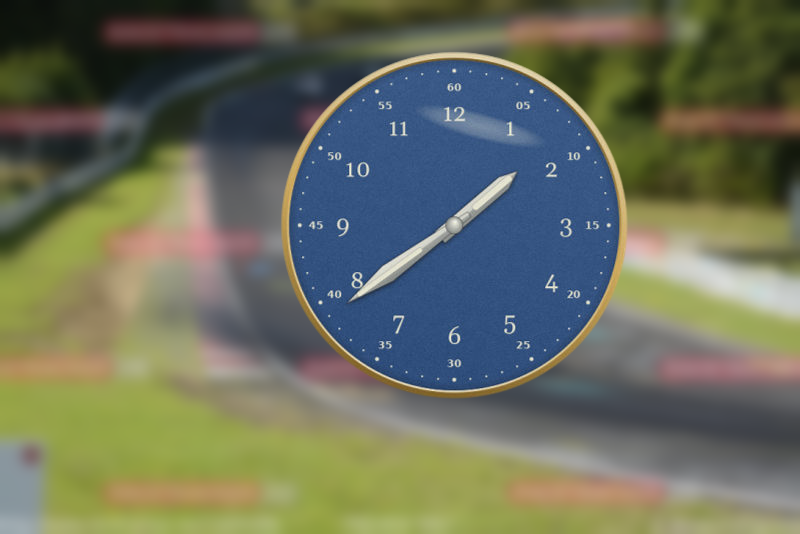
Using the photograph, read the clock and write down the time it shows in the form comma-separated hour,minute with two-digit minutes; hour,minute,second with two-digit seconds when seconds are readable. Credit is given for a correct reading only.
1,39
